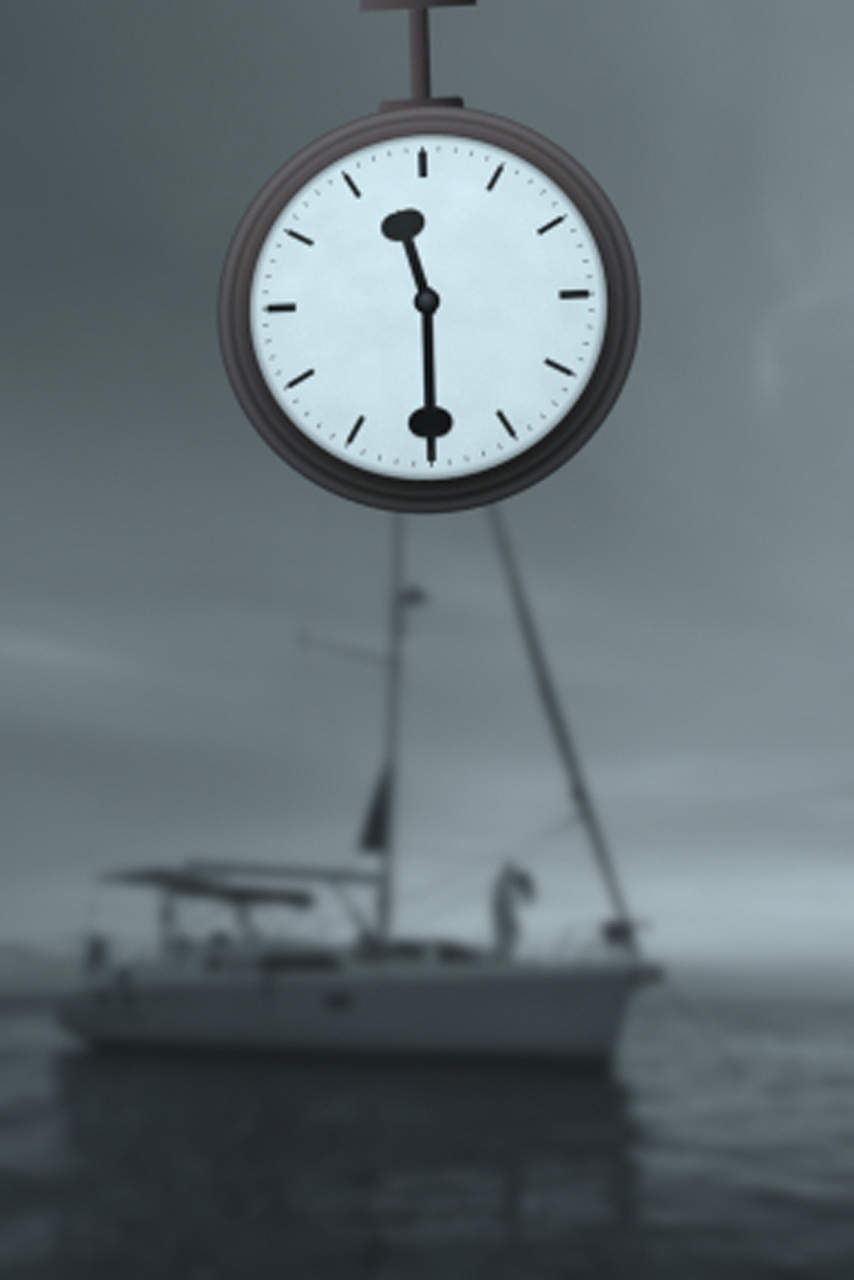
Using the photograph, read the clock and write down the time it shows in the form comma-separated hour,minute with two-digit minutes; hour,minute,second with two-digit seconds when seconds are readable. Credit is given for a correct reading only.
11,30
